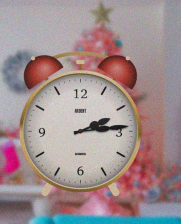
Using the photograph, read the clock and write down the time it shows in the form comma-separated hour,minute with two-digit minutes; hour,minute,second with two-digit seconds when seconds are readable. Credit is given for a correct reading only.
2,14
